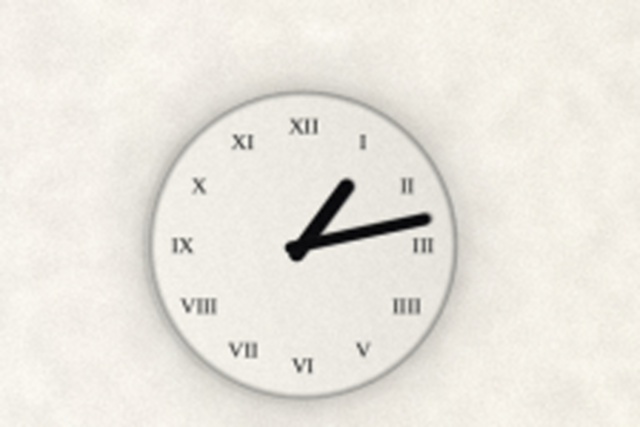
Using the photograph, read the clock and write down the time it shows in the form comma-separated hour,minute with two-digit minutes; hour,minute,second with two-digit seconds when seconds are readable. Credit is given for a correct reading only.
1,13
